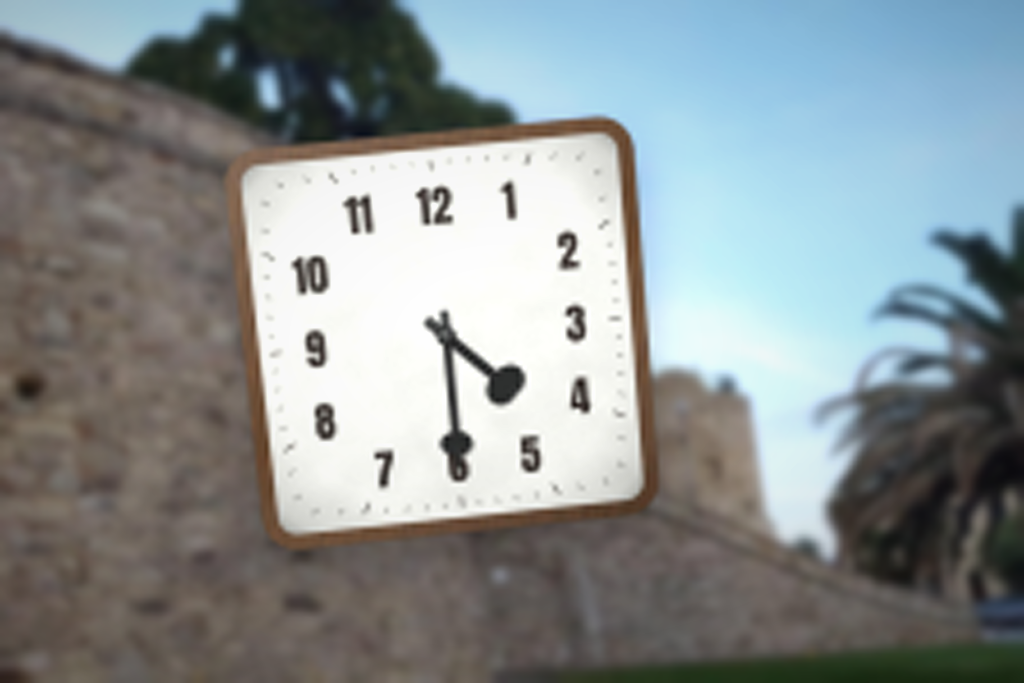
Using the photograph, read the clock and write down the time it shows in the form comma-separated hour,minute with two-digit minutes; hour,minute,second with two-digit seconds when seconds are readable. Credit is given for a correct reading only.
4,30
